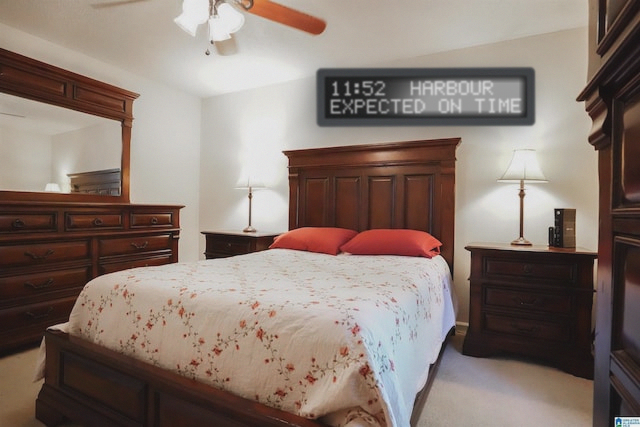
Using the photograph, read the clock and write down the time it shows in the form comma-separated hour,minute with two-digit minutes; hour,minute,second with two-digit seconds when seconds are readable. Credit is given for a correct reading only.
11,52
